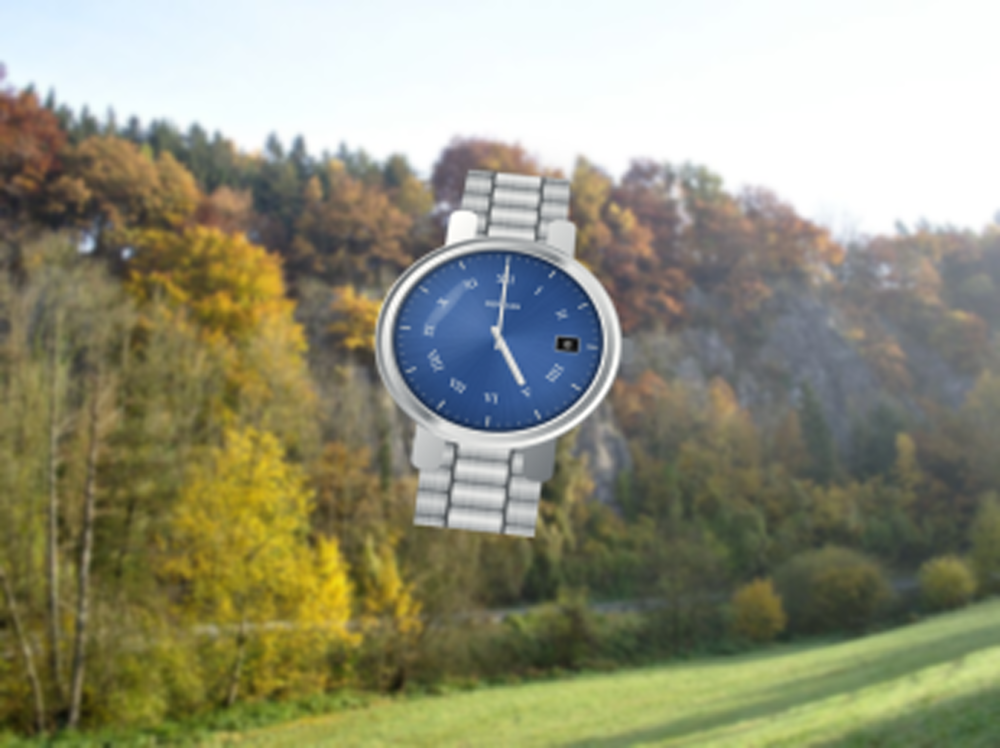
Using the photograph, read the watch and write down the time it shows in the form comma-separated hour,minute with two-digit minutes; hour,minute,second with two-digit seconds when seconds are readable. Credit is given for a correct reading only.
5,00
